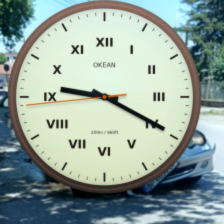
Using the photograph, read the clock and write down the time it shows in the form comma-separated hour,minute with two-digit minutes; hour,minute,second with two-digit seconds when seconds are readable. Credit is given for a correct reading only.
9,19,44
